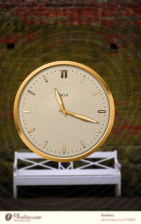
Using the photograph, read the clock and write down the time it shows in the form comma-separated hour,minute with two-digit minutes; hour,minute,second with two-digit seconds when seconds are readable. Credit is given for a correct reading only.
11,18
